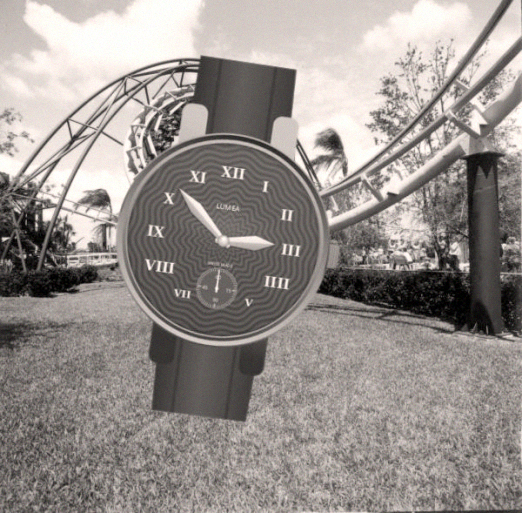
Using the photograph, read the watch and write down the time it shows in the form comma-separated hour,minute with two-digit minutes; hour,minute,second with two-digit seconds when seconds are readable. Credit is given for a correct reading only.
2,52
